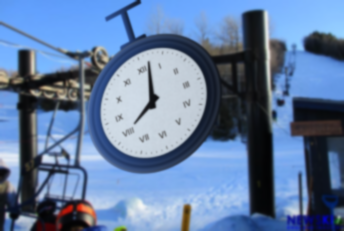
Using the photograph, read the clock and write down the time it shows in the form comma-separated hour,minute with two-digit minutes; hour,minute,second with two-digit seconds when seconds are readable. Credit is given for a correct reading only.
8,02
